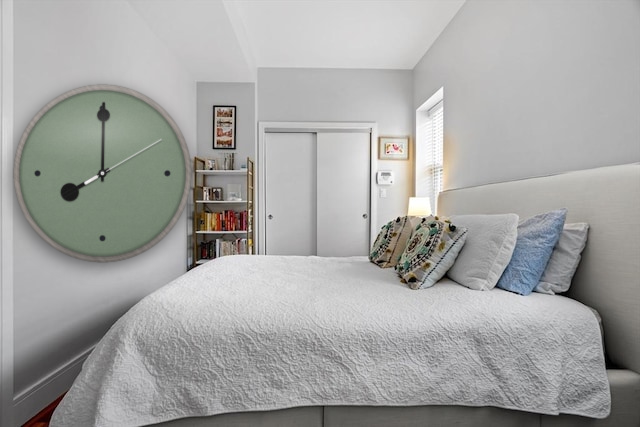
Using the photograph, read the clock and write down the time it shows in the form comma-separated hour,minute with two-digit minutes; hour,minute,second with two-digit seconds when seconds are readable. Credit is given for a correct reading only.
8,00,10
